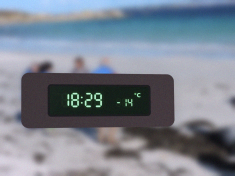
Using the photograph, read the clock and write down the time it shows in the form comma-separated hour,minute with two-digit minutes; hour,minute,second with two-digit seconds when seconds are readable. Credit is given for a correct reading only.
18,29
